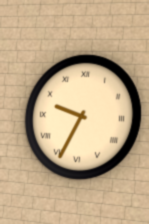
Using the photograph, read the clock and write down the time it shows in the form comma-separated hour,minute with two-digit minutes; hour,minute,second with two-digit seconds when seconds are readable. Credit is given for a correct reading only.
9,34
